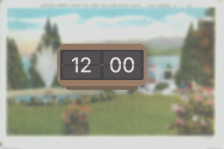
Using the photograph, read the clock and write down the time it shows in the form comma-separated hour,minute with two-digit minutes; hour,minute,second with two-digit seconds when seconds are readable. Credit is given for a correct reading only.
12,00
